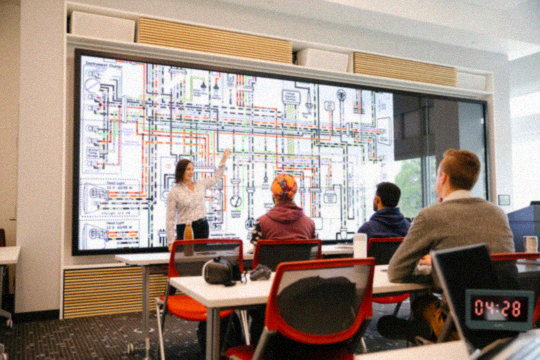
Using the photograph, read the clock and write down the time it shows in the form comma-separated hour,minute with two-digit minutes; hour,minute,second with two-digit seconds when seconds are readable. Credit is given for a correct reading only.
4,28
